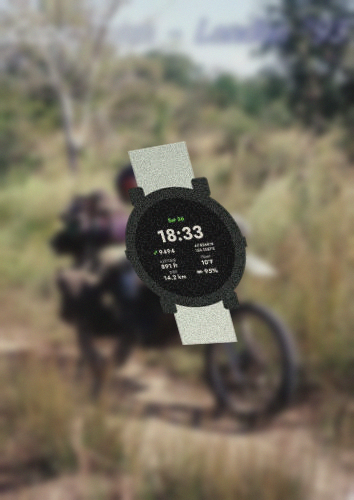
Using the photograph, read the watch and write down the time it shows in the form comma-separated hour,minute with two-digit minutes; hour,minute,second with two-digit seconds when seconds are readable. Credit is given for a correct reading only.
18,33
